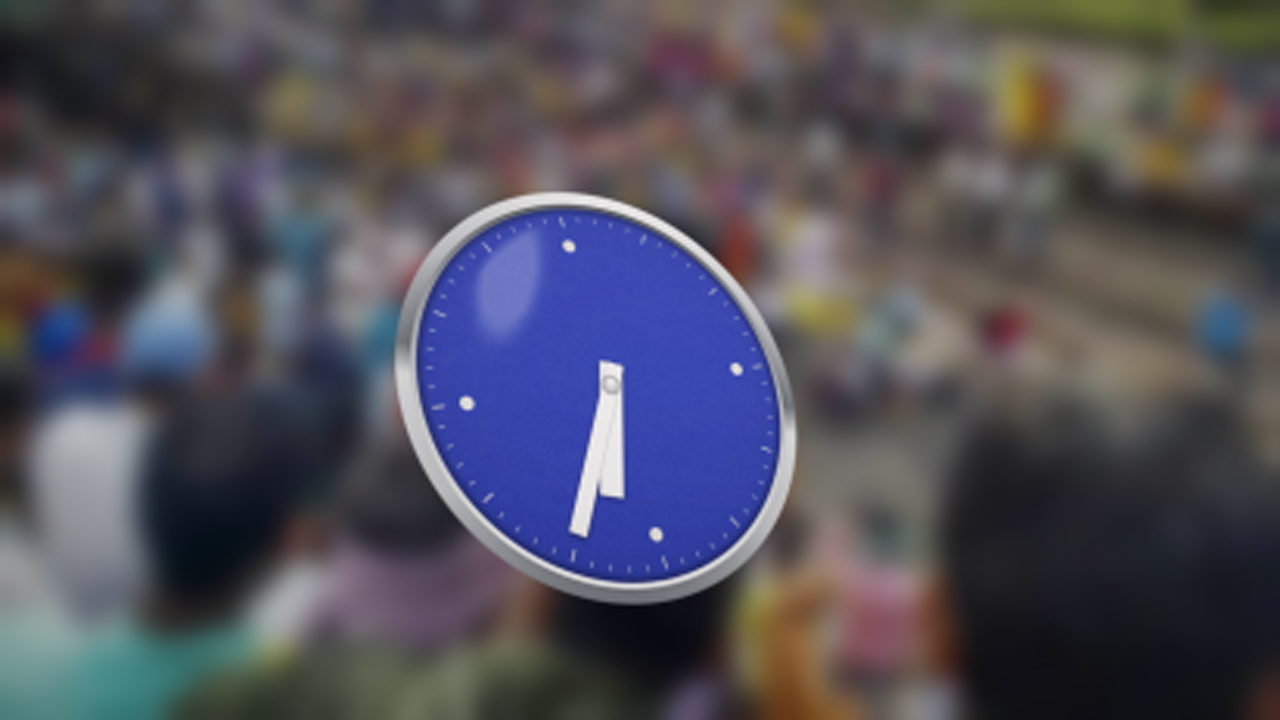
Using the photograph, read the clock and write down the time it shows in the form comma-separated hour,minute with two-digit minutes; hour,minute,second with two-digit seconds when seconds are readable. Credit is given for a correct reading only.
6,35
